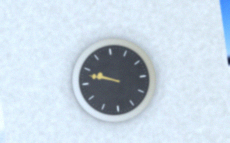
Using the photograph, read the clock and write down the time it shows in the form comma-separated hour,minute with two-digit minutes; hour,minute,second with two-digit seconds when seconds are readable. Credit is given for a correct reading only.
9,48
